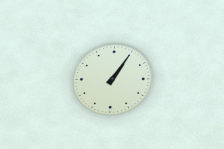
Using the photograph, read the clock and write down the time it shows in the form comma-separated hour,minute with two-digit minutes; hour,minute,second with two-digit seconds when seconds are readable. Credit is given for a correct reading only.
1,05
